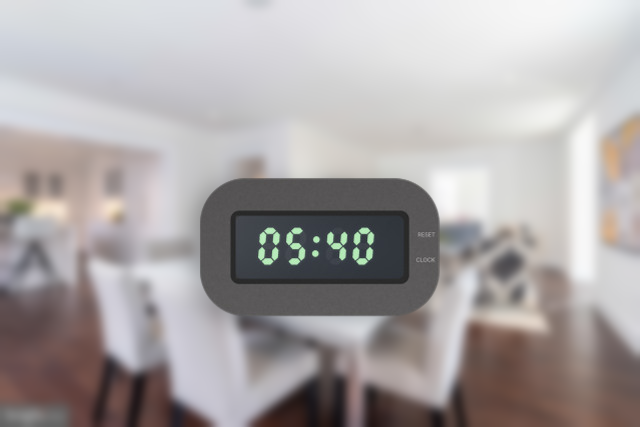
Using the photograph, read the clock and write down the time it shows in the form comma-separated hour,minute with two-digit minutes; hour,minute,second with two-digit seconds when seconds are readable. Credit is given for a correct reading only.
5,40
